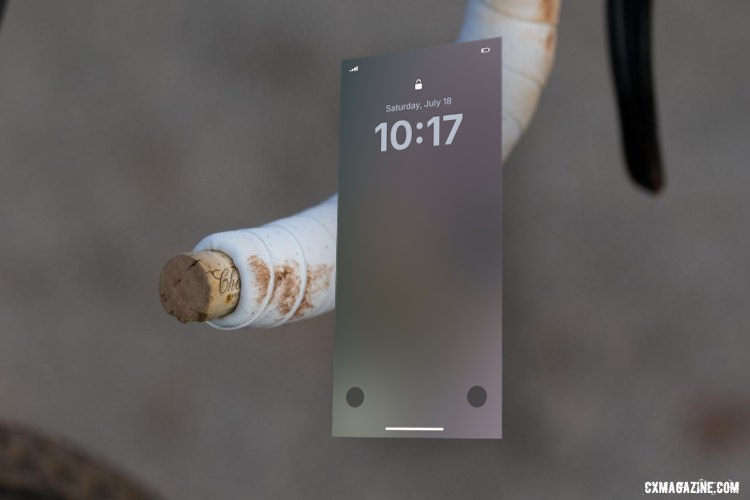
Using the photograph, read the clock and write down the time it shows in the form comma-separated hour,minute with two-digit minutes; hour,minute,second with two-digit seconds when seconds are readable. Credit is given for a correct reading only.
10,17
